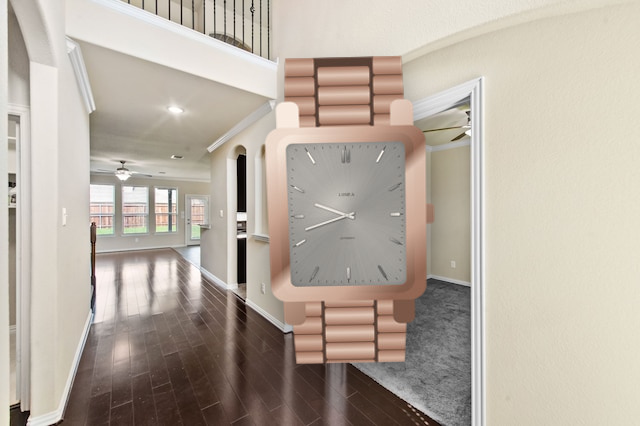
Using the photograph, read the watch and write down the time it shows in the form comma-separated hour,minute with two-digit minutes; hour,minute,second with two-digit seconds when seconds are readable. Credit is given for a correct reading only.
9,42
